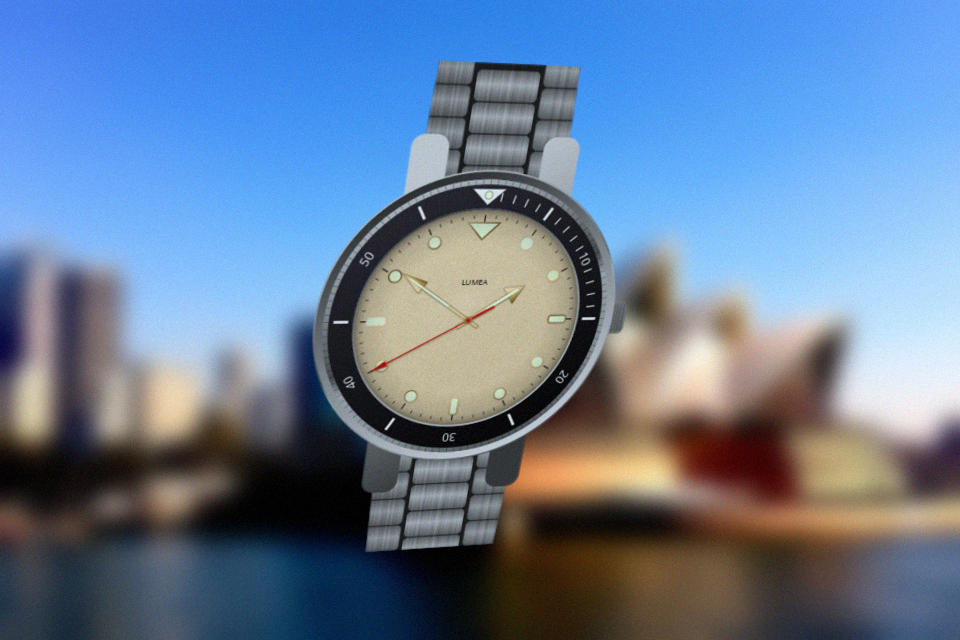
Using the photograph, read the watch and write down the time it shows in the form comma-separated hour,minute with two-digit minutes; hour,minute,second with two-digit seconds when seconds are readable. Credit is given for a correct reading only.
1,50,40
